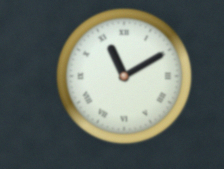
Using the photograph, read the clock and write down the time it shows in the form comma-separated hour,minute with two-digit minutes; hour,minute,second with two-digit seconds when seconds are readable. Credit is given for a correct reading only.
11,10
